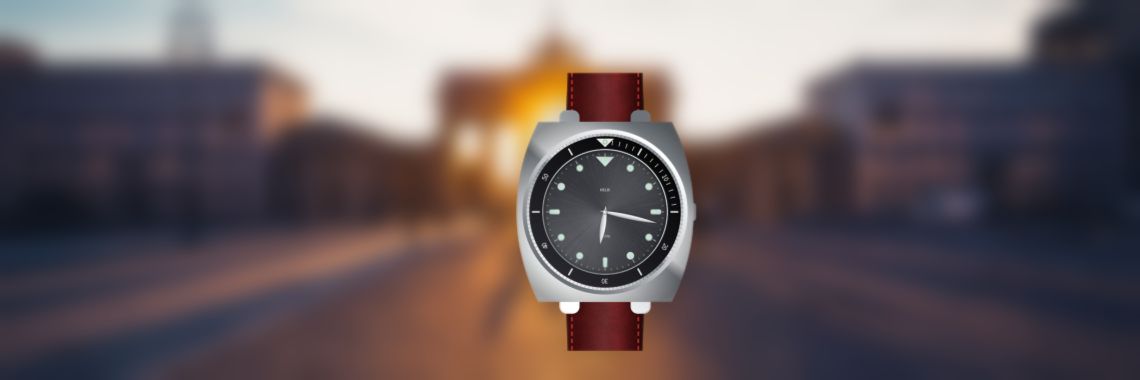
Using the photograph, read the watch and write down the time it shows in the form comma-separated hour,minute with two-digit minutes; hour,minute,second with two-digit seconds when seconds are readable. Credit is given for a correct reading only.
6,17
